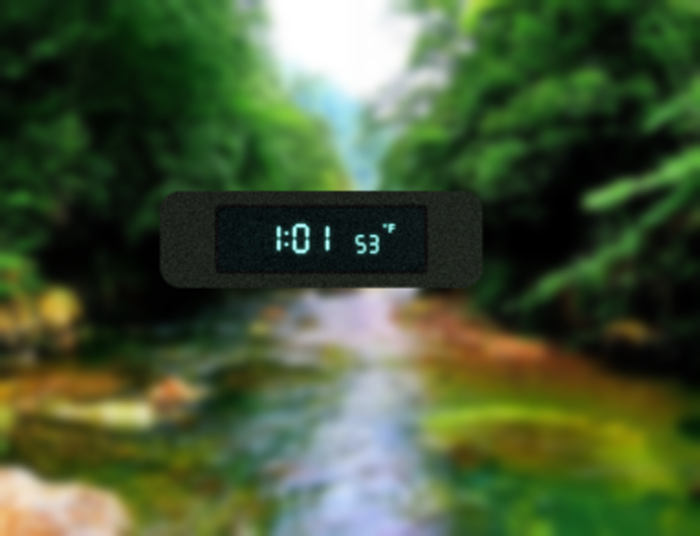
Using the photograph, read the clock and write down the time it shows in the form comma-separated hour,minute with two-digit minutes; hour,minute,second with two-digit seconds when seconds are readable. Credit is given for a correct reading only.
1,01
